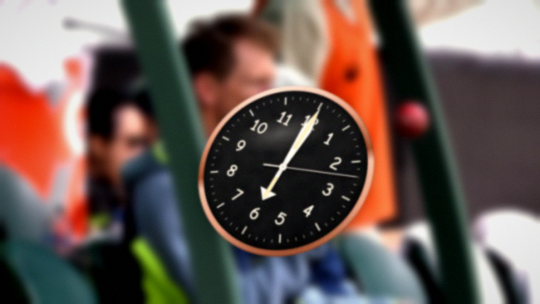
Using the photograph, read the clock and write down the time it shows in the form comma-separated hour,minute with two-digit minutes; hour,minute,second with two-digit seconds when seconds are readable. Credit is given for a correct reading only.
6,00,12
